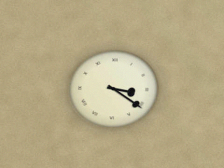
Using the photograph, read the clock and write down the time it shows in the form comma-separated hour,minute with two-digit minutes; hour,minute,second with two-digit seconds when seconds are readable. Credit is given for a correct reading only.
3,21
